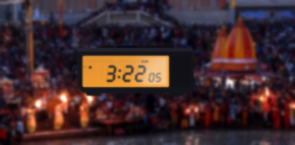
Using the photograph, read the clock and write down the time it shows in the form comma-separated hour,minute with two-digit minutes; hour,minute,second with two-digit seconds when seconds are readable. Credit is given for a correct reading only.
3,22
